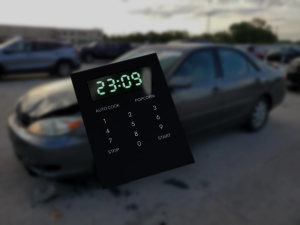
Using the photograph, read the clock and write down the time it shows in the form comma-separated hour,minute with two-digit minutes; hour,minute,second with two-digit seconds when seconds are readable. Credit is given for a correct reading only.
23,09
